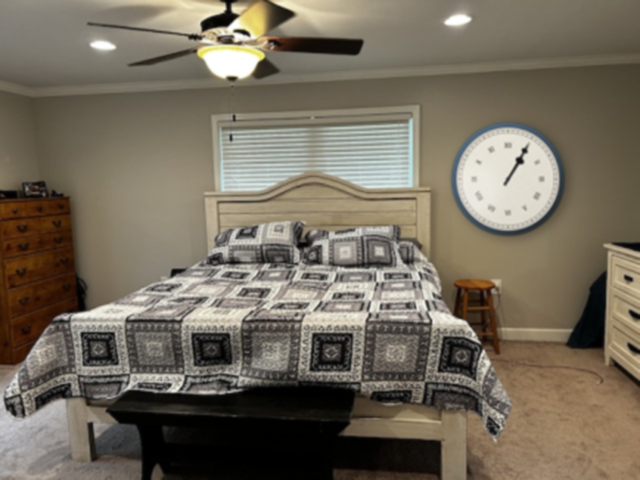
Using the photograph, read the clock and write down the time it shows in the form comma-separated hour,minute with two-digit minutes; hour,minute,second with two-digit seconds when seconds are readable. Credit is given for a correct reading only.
1,05
